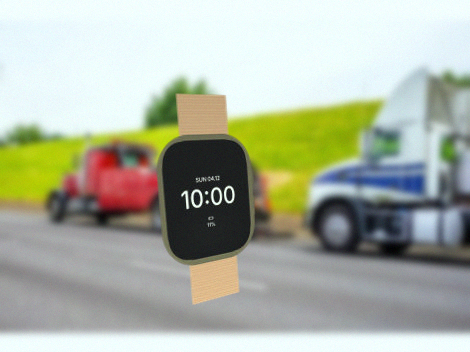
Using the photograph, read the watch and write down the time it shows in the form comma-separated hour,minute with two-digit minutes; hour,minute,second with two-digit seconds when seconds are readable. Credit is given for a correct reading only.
10,00
